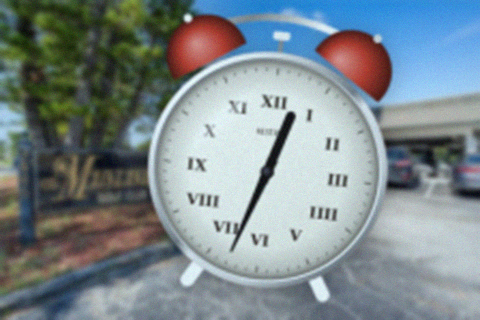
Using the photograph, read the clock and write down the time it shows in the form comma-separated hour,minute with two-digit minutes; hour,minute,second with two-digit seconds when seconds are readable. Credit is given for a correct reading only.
12,33
